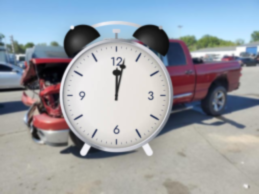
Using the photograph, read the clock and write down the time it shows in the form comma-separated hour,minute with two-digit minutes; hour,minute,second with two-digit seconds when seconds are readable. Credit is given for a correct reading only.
12,02
